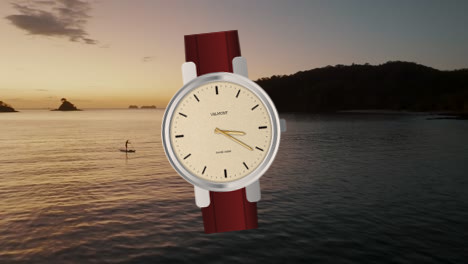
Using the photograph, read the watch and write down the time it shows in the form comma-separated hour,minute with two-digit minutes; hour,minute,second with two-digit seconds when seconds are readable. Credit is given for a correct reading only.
3,21
